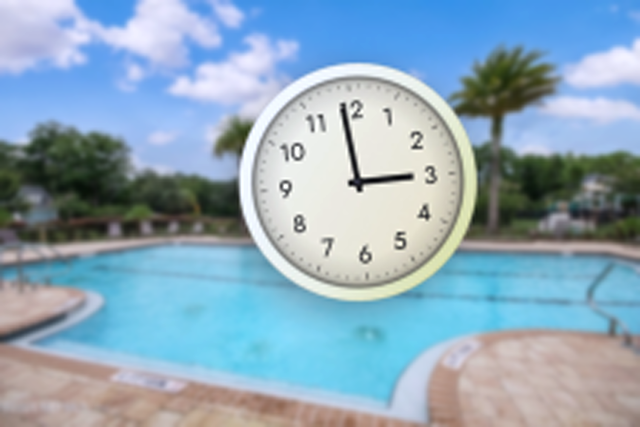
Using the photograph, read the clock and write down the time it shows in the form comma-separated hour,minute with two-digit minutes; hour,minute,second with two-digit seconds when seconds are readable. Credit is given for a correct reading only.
2,59
